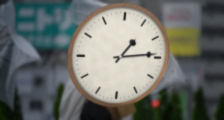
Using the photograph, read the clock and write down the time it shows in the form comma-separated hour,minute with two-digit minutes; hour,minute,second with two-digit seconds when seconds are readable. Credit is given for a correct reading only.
1,14
